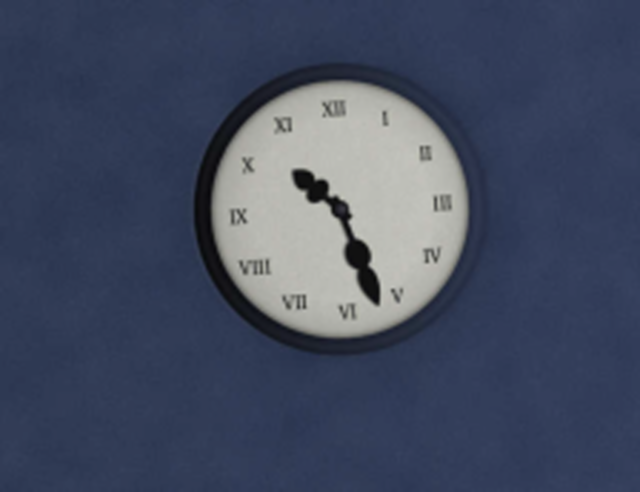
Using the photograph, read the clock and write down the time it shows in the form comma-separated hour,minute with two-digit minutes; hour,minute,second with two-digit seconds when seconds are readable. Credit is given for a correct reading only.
10,27
